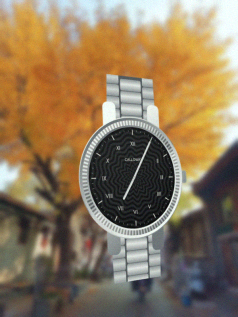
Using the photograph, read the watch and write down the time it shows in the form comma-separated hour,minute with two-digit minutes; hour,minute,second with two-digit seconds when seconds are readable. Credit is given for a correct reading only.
7,05
